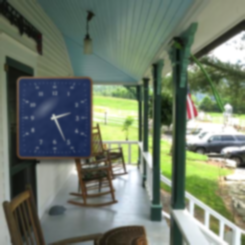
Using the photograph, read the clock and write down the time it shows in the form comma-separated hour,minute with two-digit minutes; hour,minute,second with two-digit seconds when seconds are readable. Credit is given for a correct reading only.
2,26
